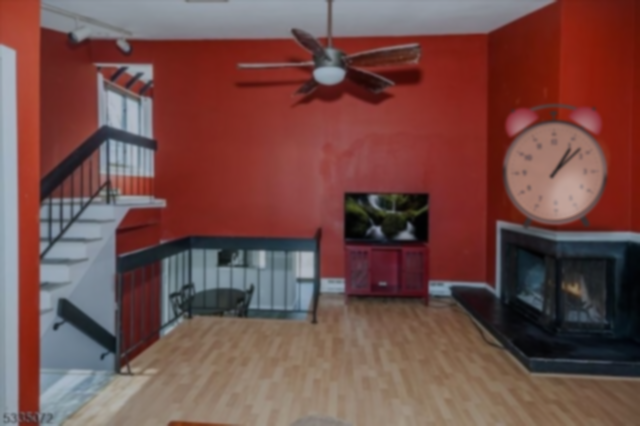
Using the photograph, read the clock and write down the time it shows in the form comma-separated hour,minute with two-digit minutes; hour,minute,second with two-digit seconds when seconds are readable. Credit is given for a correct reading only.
1,08
